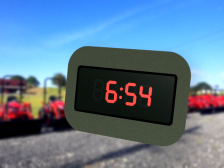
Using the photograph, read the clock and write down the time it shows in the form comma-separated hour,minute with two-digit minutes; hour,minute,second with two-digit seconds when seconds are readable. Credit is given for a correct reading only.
6,54
